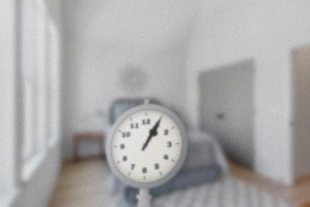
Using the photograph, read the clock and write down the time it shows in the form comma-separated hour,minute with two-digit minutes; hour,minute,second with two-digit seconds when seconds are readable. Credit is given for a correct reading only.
1,05
